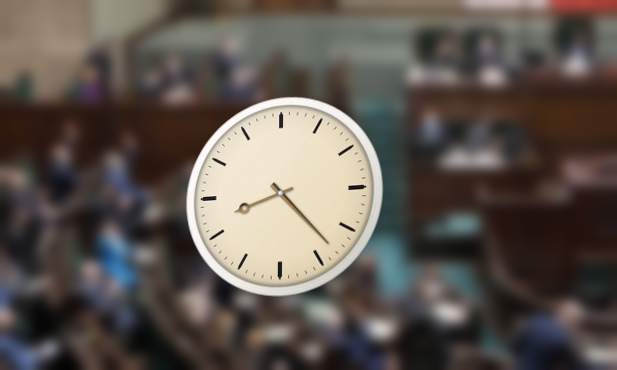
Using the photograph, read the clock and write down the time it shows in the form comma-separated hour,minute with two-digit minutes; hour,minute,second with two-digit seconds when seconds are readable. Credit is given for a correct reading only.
8,23
